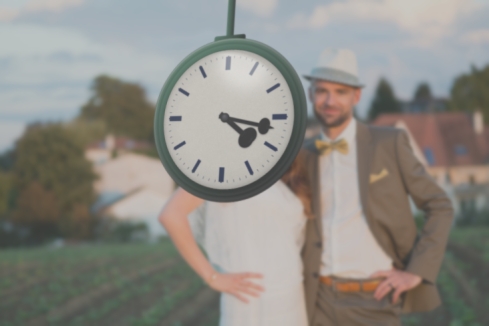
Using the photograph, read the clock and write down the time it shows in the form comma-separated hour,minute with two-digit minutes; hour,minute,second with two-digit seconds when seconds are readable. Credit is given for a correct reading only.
4,17
